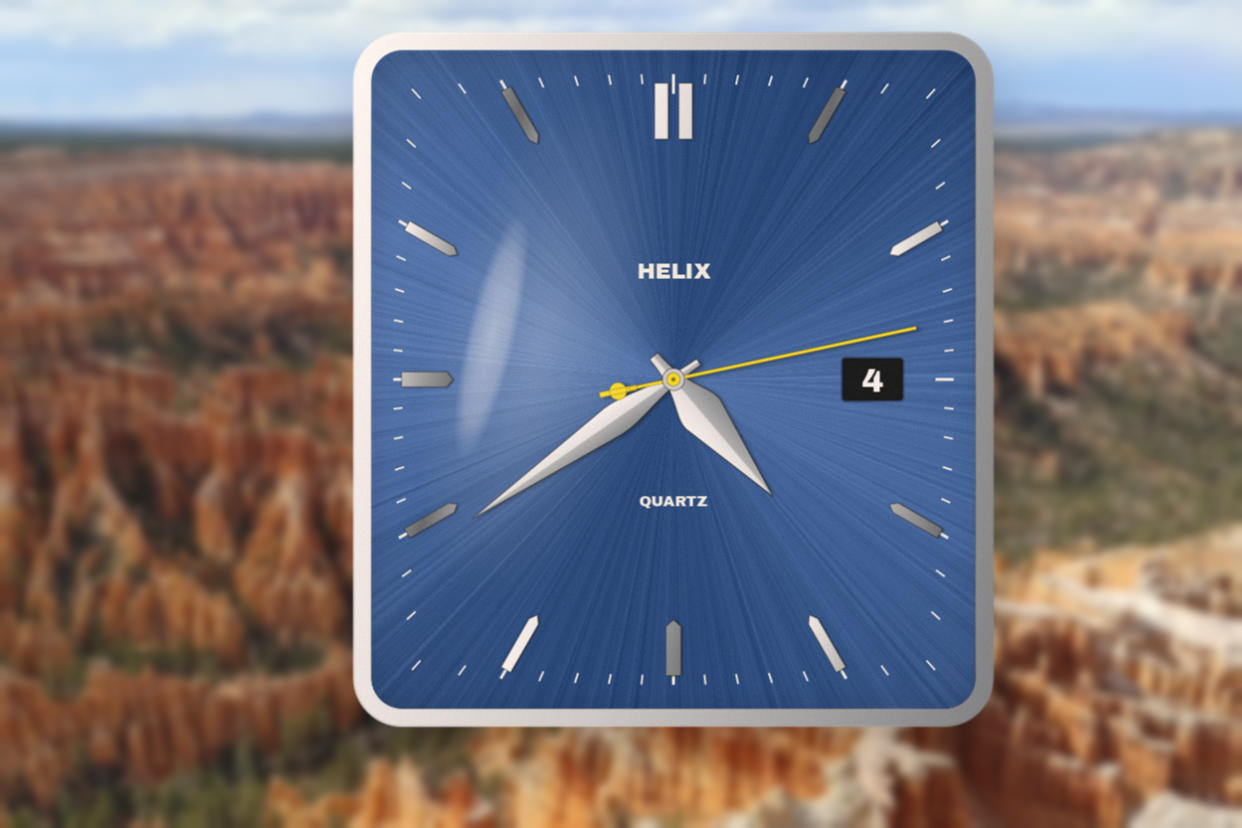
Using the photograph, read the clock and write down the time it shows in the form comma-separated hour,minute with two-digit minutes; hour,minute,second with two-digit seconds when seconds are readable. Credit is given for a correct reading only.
4,39,13
